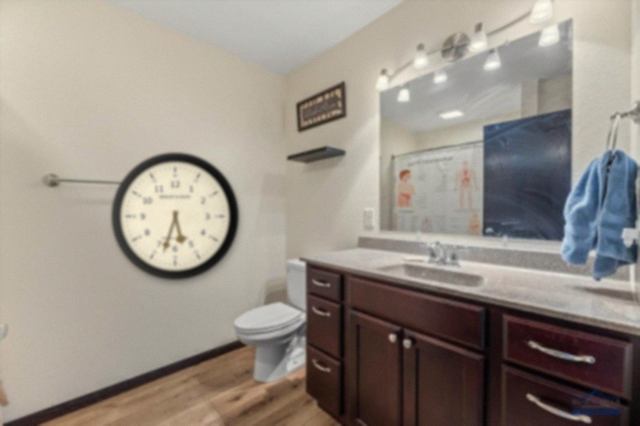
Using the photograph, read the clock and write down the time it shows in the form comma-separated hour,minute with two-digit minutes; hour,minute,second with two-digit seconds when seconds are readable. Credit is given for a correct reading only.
5,33
